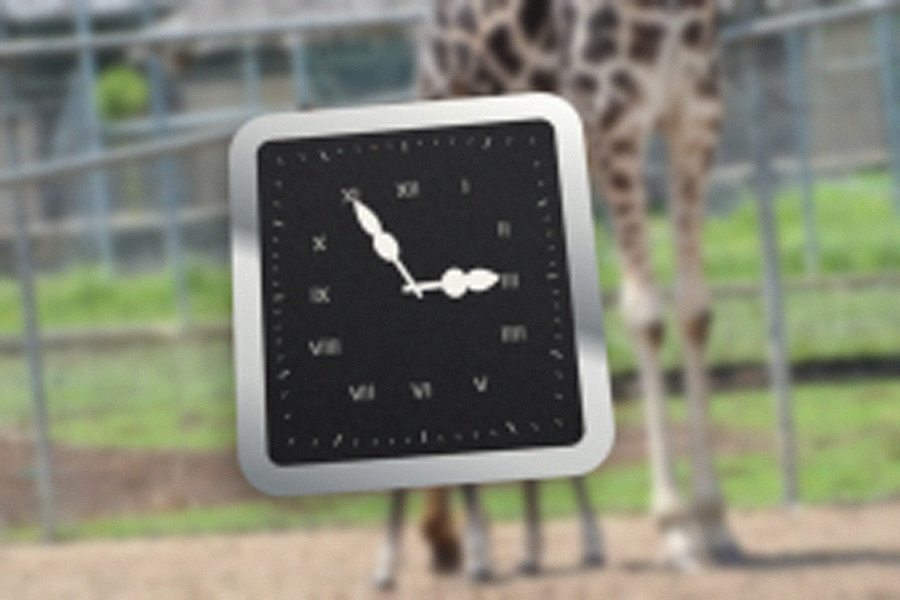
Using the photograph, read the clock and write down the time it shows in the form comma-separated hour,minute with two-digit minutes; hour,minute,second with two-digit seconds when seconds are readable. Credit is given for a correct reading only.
2,55
